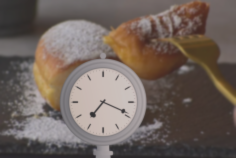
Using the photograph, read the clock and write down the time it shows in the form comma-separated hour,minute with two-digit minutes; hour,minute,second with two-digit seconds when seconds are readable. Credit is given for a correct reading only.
7,19
